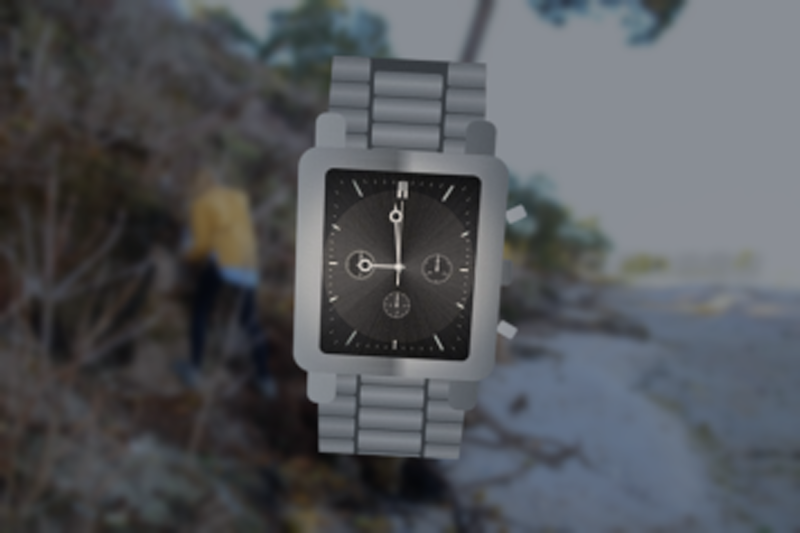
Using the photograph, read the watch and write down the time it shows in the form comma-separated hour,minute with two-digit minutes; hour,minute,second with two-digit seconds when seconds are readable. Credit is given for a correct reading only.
8,59
